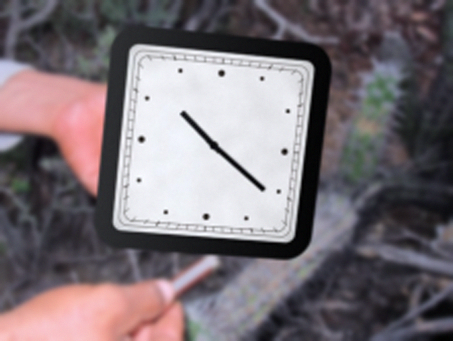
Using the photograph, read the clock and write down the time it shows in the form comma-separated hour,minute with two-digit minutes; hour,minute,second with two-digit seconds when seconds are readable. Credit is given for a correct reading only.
10,21
